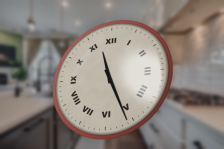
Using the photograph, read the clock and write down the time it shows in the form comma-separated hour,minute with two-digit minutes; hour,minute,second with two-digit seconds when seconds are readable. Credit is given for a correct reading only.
11,26
